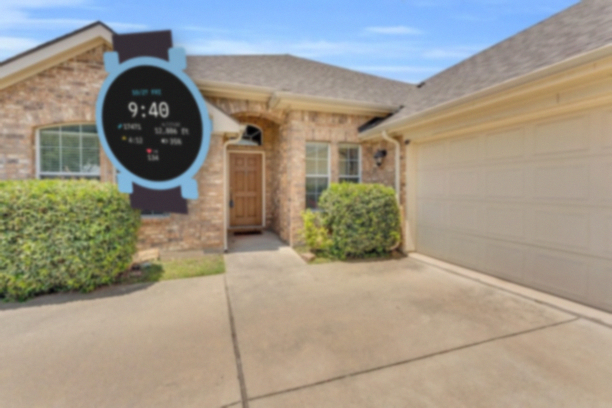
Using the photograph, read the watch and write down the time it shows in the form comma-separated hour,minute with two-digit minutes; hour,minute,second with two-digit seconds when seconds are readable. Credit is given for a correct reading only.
9,40
